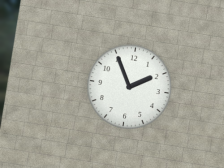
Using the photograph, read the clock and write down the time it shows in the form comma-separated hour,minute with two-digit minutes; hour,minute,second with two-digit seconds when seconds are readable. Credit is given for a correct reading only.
1,55
